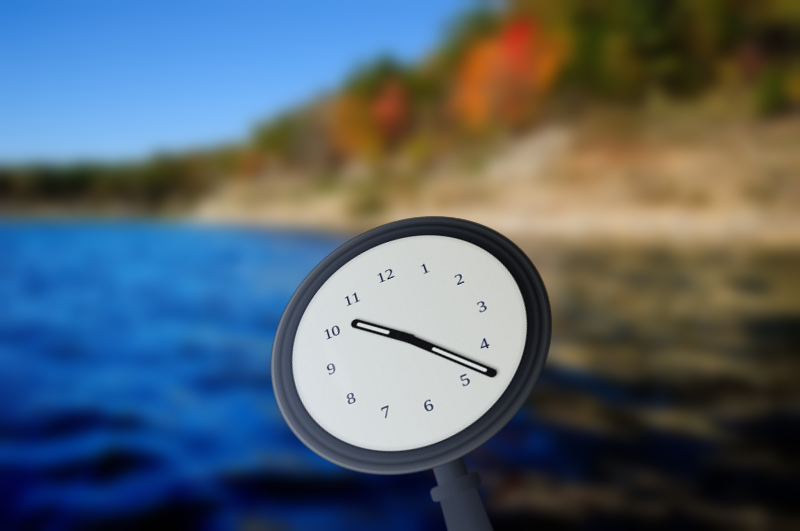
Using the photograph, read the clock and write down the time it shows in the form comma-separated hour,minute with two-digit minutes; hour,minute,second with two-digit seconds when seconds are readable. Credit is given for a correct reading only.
10,23
